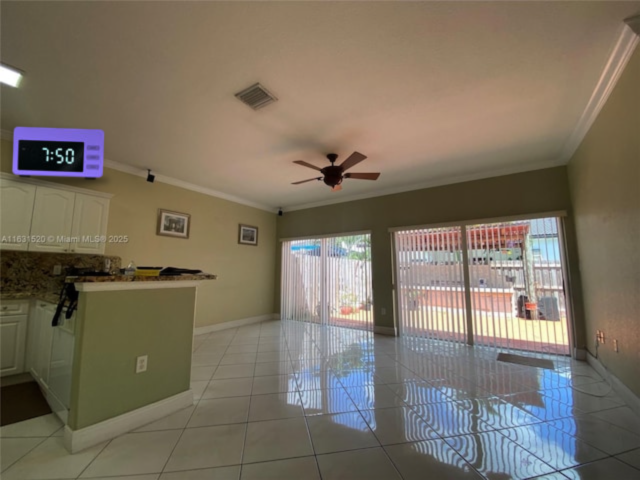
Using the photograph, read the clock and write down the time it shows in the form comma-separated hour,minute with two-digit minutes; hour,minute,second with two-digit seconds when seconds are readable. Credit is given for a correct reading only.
7,50
